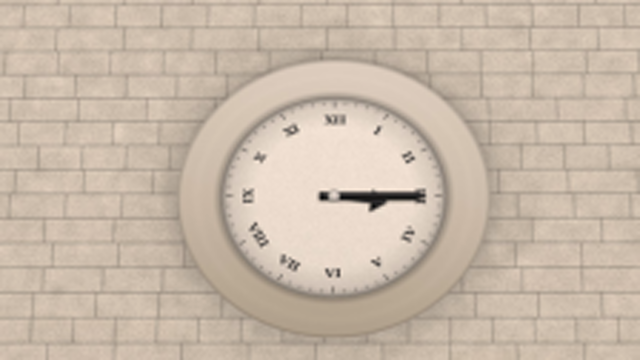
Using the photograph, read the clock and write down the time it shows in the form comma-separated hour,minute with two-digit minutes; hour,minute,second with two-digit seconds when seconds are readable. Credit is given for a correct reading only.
3,15
